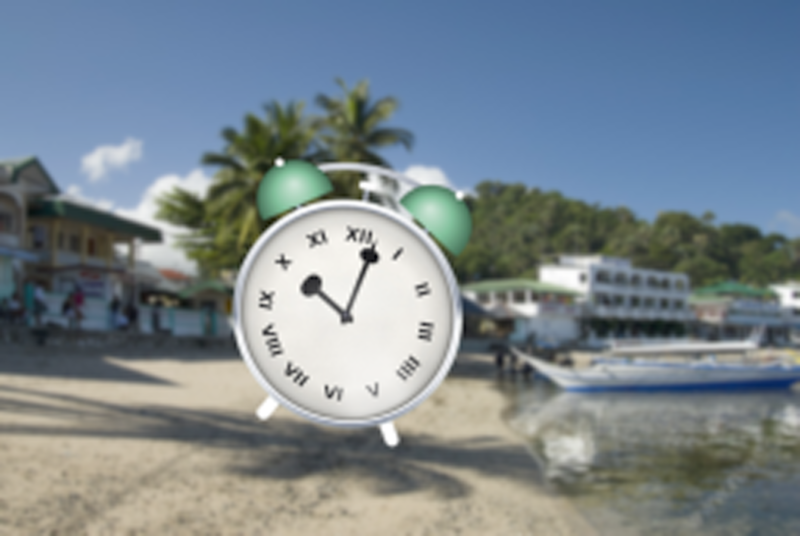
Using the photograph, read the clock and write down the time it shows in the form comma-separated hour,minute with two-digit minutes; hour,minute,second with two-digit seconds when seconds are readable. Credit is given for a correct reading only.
10,02
